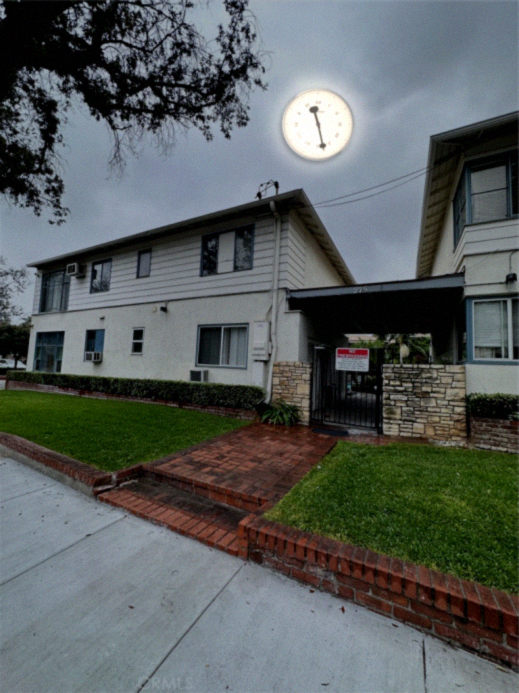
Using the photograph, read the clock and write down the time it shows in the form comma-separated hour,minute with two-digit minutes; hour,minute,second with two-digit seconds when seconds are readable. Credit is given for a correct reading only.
11,28
